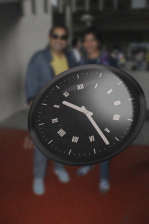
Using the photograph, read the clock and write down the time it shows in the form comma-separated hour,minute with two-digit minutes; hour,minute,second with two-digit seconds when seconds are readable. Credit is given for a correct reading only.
10,27
